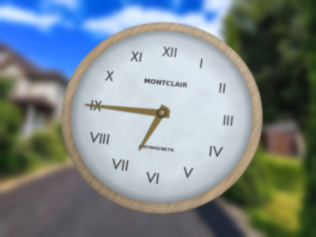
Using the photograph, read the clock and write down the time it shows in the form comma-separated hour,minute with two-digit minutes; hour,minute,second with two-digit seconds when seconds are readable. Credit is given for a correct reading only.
6,45
